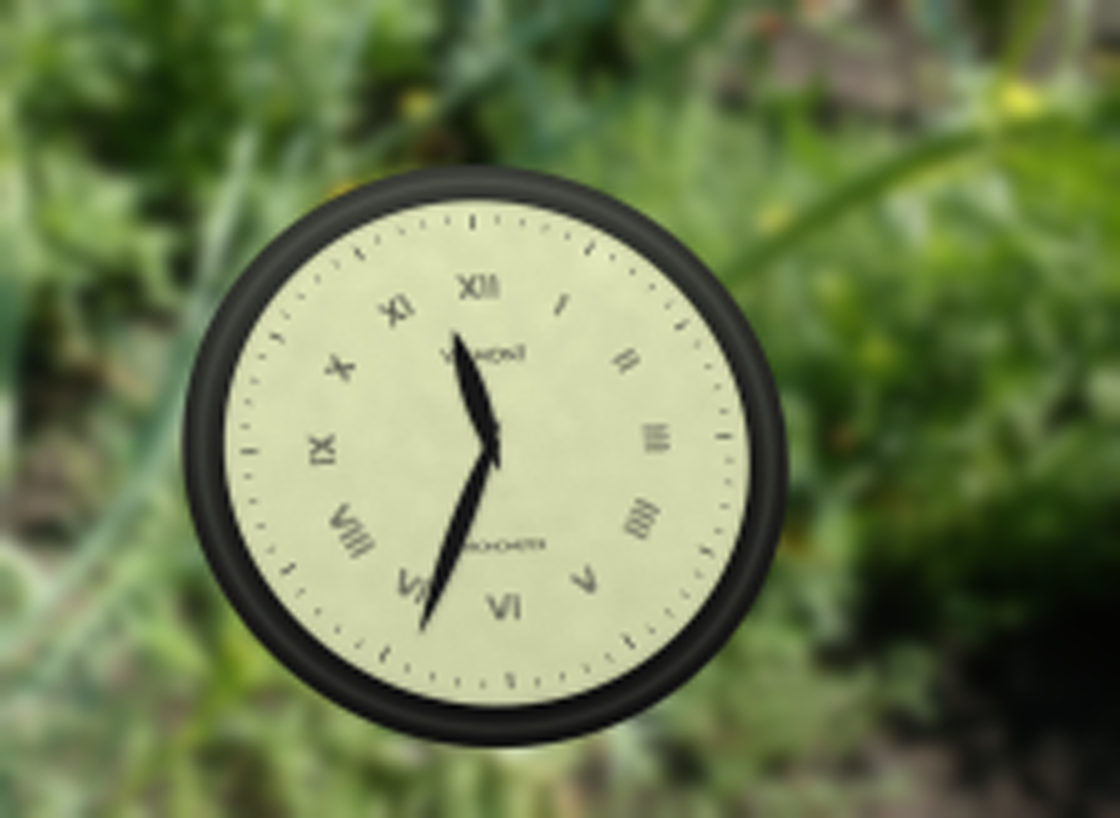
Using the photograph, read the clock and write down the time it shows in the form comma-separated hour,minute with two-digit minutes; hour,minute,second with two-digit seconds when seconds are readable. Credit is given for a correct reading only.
11,34
